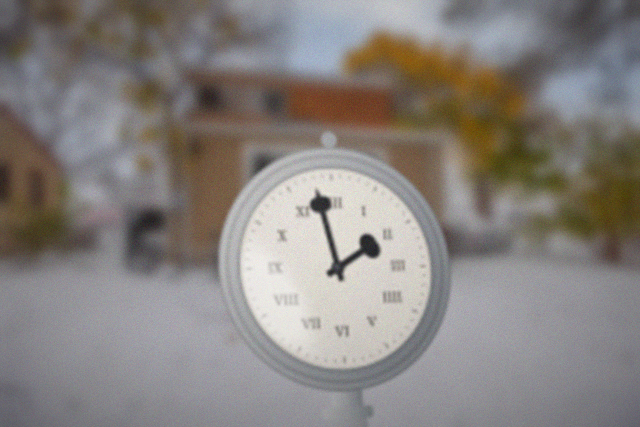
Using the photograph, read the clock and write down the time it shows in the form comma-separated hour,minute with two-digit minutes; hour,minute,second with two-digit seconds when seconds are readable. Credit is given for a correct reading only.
1,58
